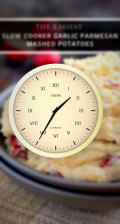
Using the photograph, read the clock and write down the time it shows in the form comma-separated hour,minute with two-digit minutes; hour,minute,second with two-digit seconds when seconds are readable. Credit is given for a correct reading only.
1,35
